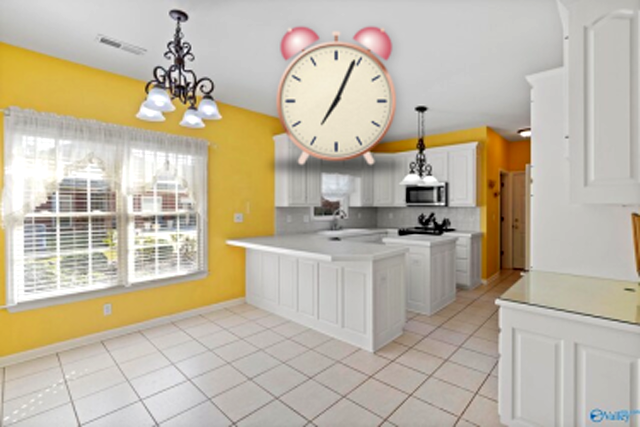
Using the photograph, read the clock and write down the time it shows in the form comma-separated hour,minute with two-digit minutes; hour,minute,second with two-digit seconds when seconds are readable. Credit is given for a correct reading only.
7,04
